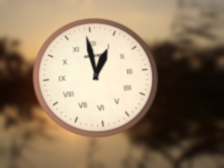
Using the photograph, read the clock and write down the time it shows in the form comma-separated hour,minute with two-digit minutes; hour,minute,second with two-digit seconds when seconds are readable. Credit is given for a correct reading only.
12,59
